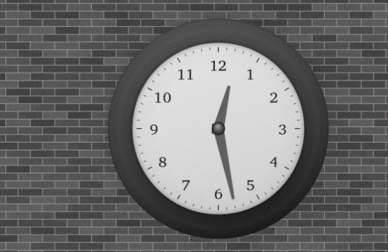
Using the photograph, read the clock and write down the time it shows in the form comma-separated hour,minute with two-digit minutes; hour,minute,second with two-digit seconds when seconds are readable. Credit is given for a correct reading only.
12,28
